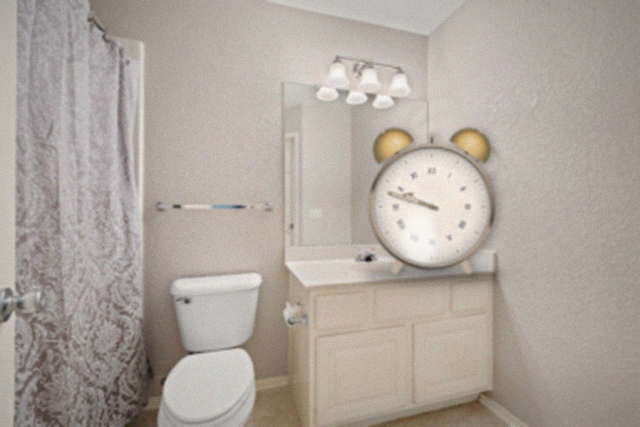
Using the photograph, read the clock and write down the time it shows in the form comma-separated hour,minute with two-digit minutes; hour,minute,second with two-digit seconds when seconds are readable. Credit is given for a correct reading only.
9,48
